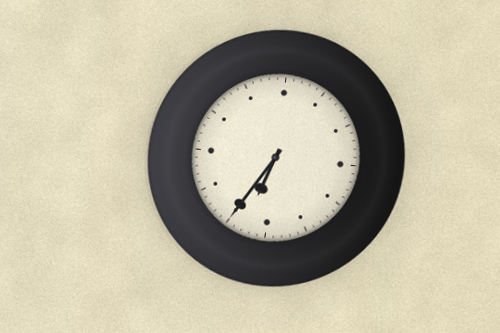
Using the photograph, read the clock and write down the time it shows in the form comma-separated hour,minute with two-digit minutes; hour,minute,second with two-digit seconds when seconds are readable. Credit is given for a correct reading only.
6,35
